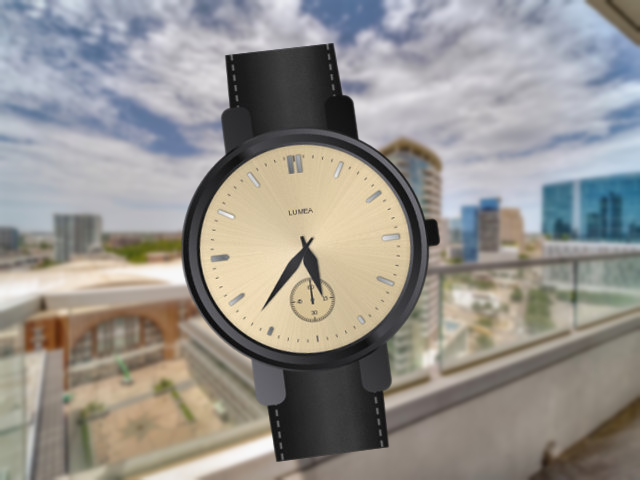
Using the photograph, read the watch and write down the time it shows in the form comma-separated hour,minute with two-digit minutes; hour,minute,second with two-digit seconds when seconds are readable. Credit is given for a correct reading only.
5,37
